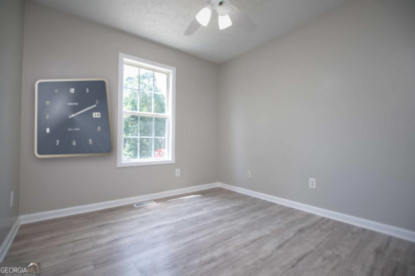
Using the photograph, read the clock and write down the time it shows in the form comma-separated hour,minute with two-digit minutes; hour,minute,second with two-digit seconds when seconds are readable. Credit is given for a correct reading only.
2,11
